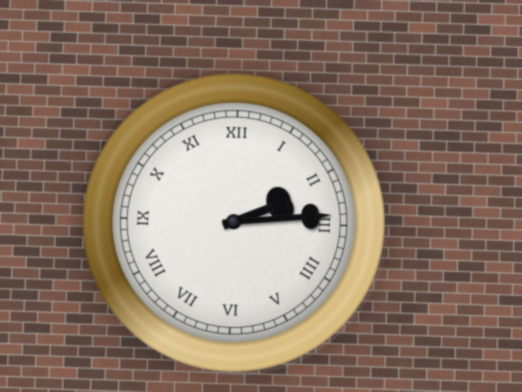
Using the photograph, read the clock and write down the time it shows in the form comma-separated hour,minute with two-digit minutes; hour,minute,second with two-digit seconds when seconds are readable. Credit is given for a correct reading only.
2,14
